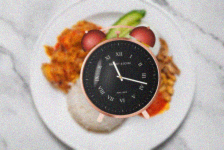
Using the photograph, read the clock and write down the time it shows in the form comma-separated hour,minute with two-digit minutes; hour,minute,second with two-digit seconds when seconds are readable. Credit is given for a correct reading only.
11,18
